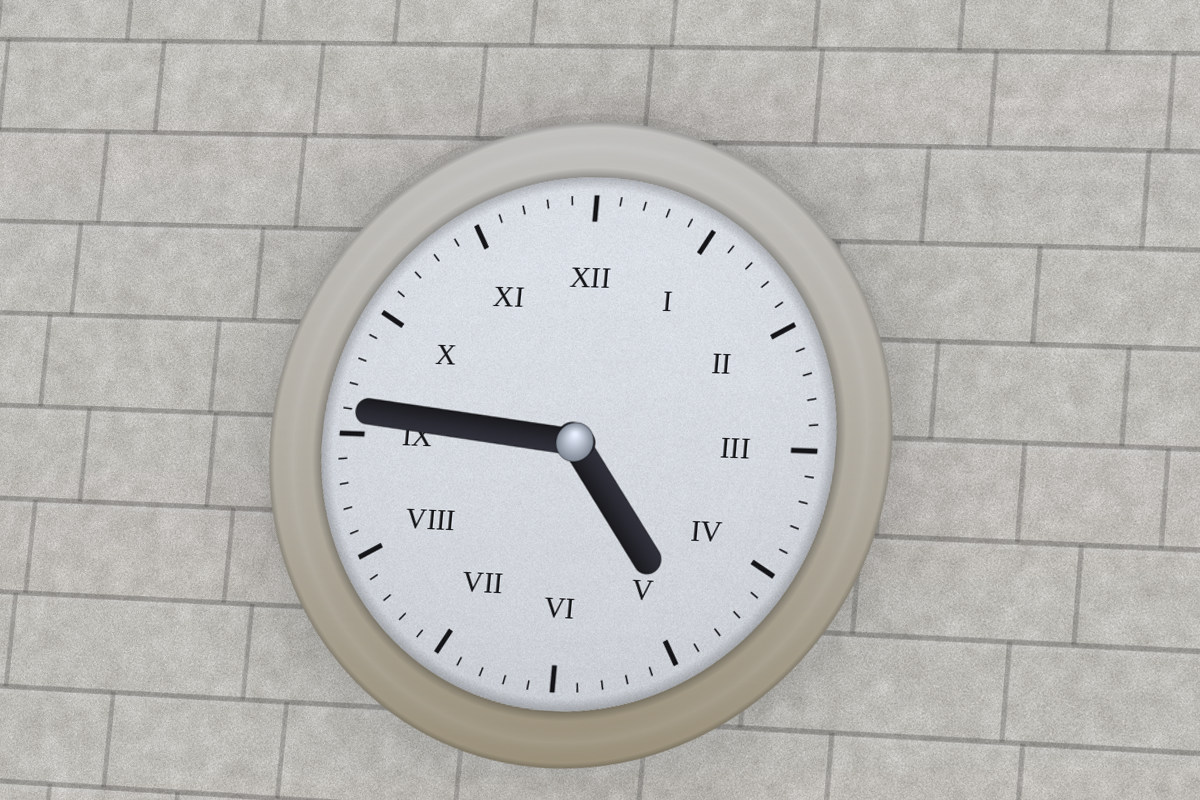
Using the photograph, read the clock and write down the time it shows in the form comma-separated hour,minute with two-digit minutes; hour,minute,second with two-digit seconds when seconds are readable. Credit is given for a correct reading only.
4,46
